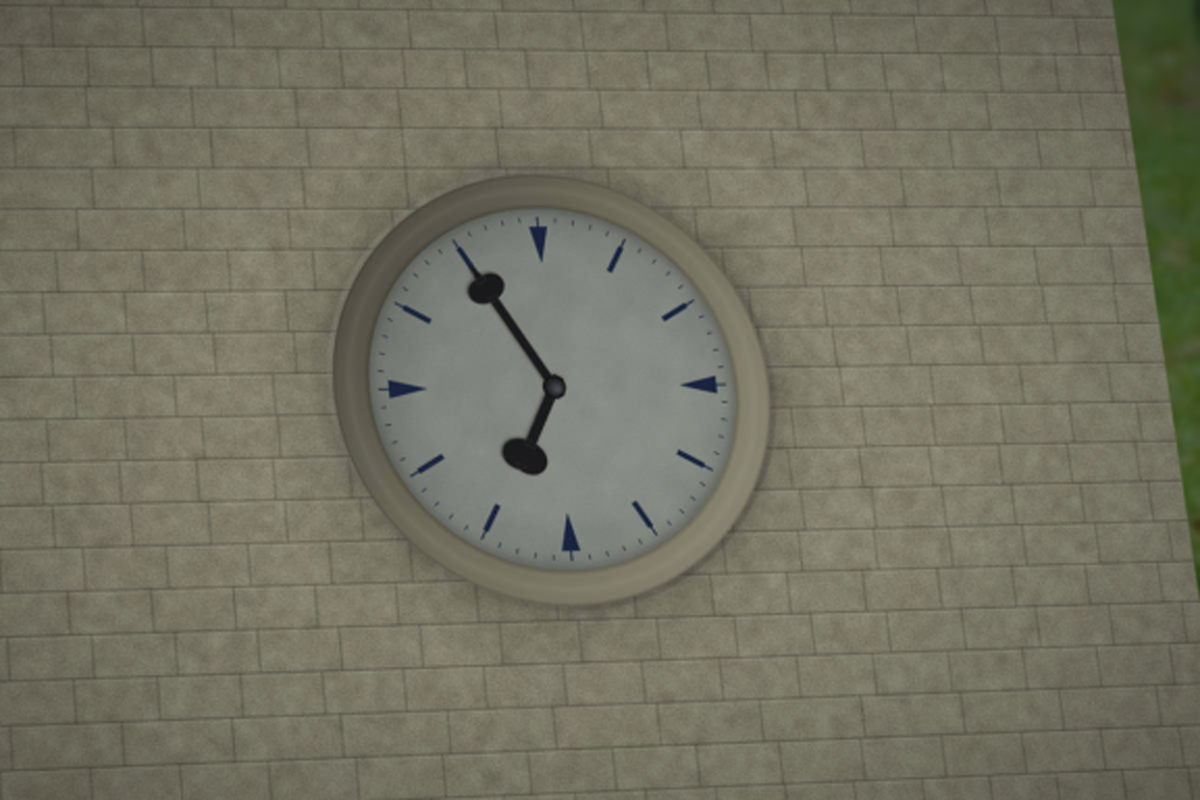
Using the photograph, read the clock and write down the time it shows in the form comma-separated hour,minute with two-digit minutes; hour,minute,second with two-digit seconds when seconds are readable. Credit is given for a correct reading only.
6,55
